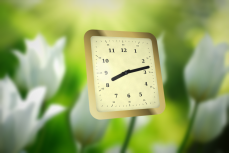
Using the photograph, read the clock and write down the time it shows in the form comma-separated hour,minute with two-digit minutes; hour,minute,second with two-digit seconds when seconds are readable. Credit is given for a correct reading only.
8,13
